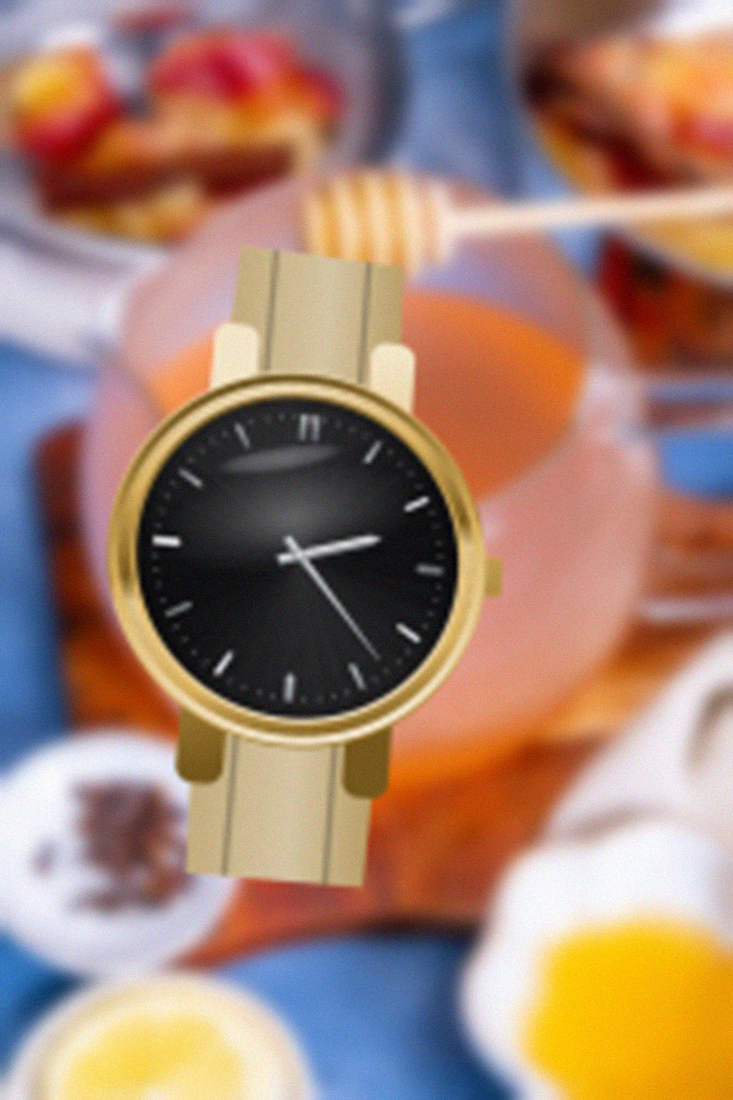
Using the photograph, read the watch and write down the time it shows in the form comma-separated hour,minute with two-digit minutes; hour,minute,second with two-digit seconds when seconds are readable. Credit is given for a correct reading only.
2,23
